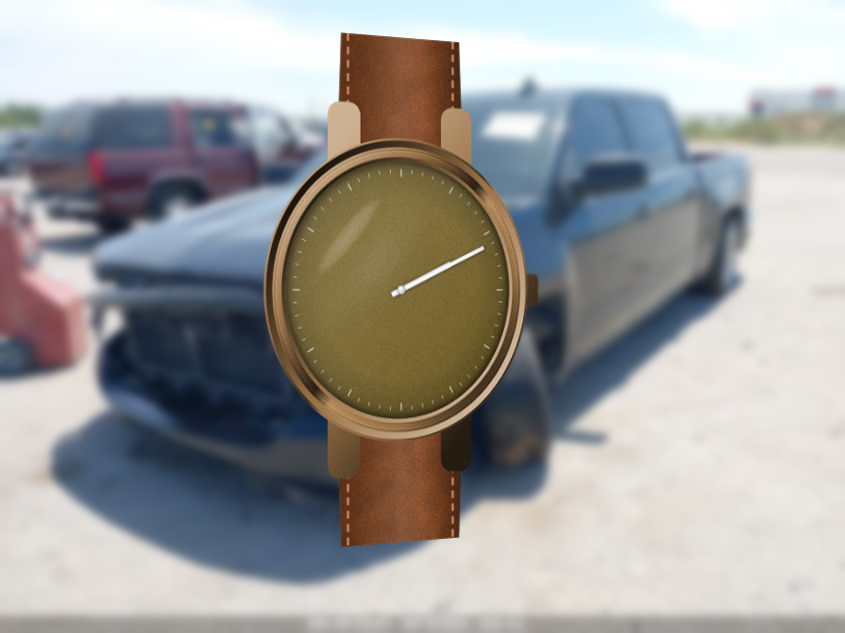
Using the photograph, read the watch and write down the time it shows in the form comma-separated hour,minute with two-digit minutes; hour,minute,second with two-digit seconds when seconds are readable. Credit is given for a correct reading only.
2,11
